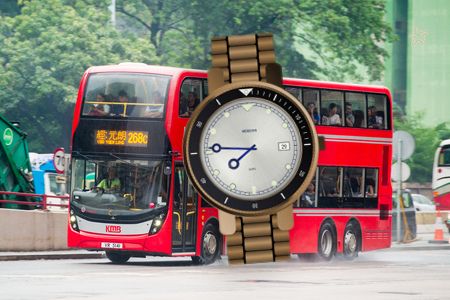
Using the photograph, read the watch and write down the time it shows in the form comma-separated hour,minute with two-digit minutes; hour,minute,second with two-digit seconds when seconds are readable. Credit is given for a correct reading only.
7,46
